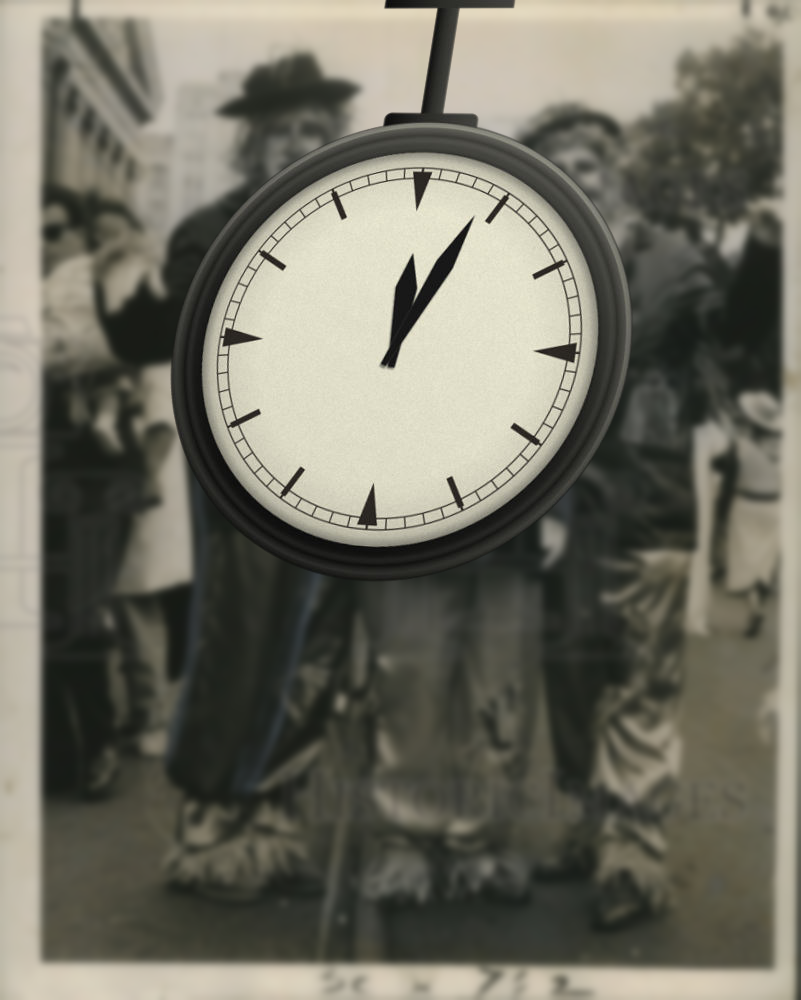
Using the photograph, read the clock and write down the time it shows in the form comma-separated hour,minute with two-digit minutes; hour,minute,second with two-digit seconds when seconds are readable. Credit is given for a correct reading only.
12,04
